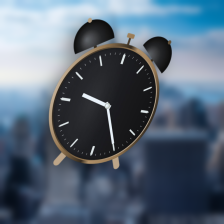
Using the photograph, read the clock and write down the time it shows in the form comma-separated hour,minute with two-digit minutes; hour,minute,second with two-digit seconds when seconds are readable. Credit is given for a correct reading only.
9,25
